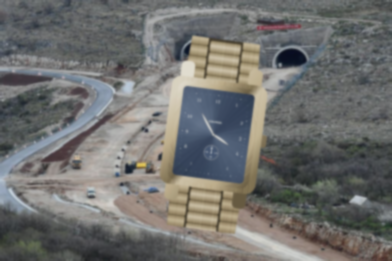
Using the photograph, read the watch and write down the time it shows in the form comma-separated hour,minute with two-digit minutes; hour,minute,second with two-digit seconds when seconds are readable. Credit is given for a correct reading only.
3,54
